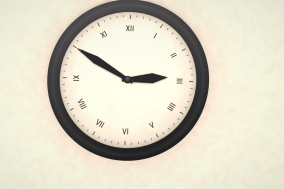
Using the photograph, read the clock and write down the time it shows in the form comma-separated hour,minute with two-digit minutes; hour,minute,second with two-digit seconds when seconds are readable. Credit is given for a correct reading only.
2,50
